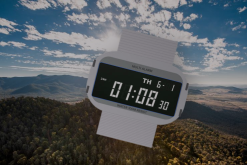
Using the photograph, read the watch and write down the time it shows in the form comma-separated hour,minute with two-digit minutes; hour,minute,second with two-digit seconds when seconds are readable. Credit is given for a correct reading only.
1,08,30
